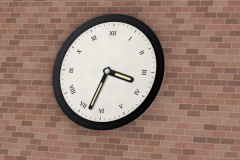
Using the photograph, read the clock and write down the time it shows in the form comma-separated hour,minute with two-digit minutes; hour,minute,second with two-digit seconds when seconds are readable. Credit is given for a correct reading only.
3,33
